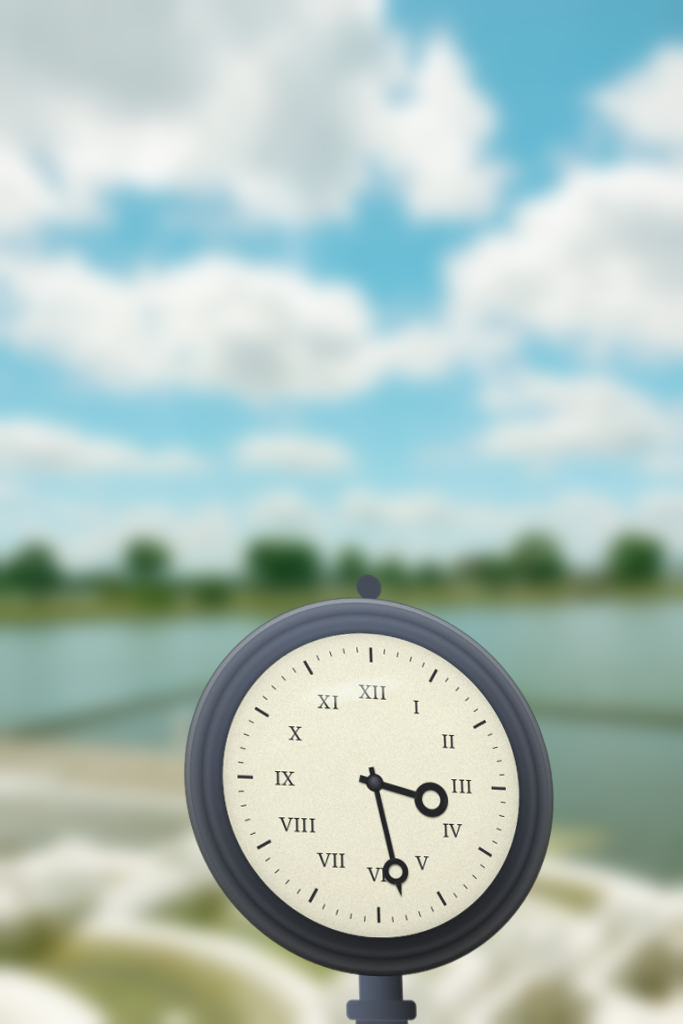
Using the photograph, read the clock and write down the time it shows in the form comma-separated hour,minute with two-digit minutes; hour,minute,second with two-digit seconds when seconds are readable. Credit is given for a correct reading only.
3,28
